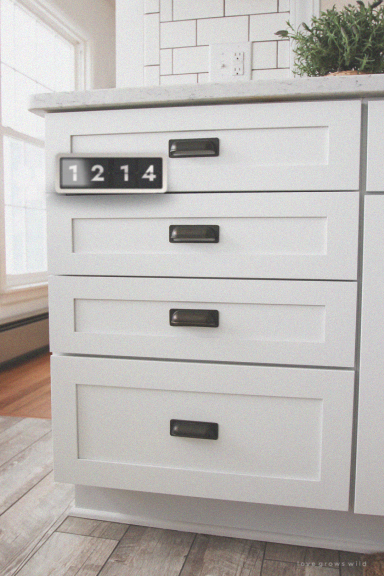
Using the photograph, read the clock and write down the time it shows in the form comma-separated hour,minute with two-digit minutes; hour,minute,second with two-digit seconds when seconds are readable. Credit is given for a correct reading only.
12,14
